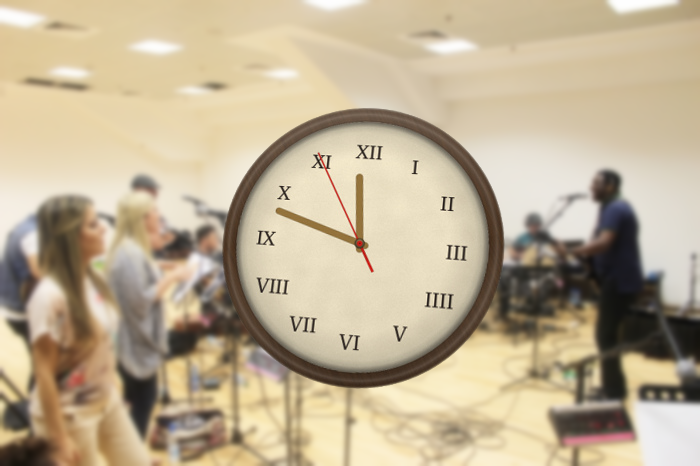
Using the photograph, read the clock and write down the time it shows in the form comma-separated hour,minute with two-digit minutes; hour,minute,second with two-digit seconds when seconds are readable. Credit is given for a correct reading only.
11,47,55
